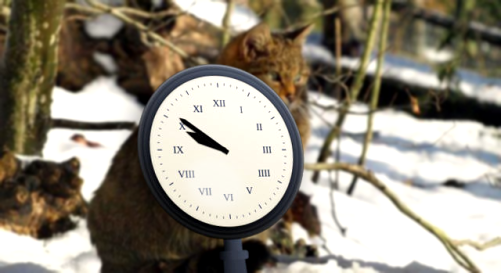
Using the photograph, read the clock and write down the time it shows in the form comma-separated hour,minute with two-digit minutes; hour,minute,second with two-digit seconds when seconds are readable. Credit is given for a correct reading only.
9,51
